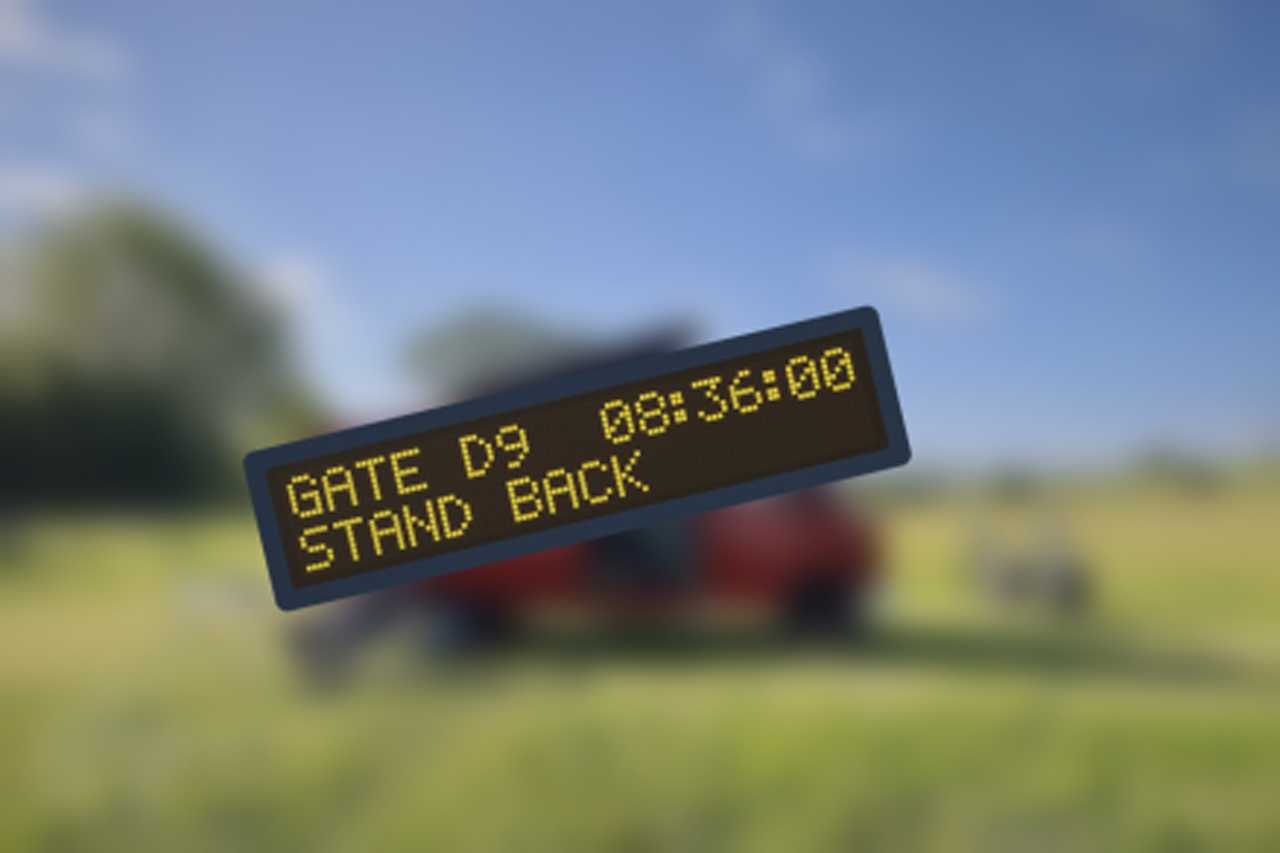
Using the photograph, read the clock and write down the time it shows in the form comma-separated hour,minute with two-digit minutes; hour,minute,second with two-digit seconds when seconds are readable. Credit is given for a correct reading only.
8,36,00
